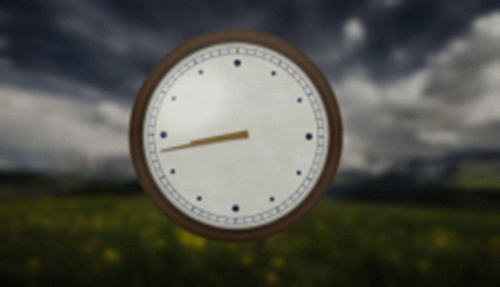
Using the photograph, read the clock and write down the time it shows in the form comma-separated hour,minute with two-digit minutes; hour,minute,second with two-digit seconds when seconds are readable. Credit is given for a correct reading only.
8,43
